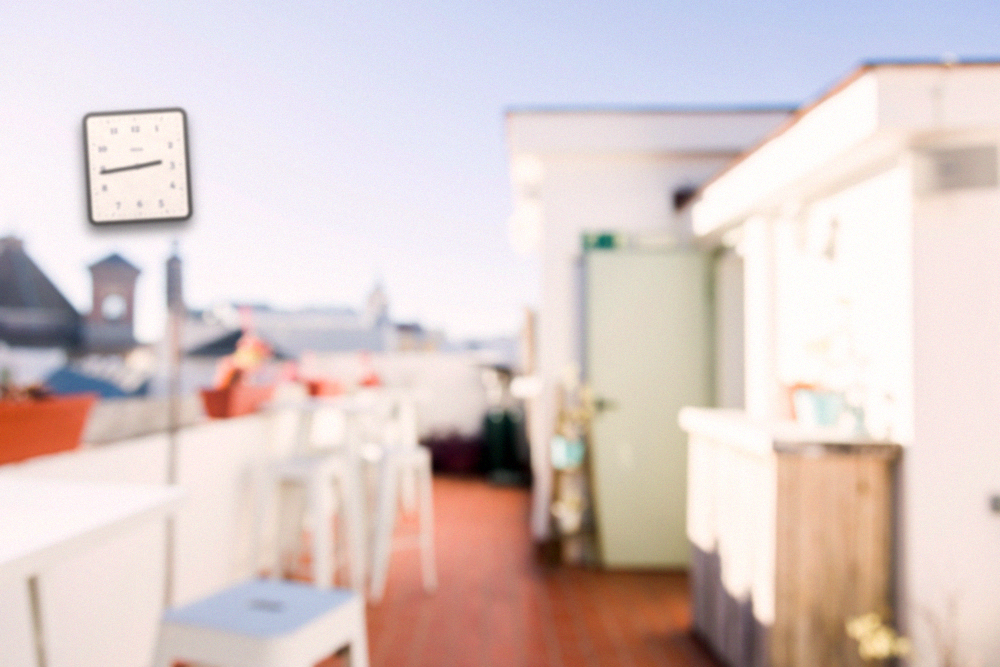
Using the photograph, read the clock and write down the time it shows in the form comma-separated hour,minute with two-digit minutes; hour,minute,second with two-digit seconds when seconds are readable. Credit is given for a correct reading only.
2,44
